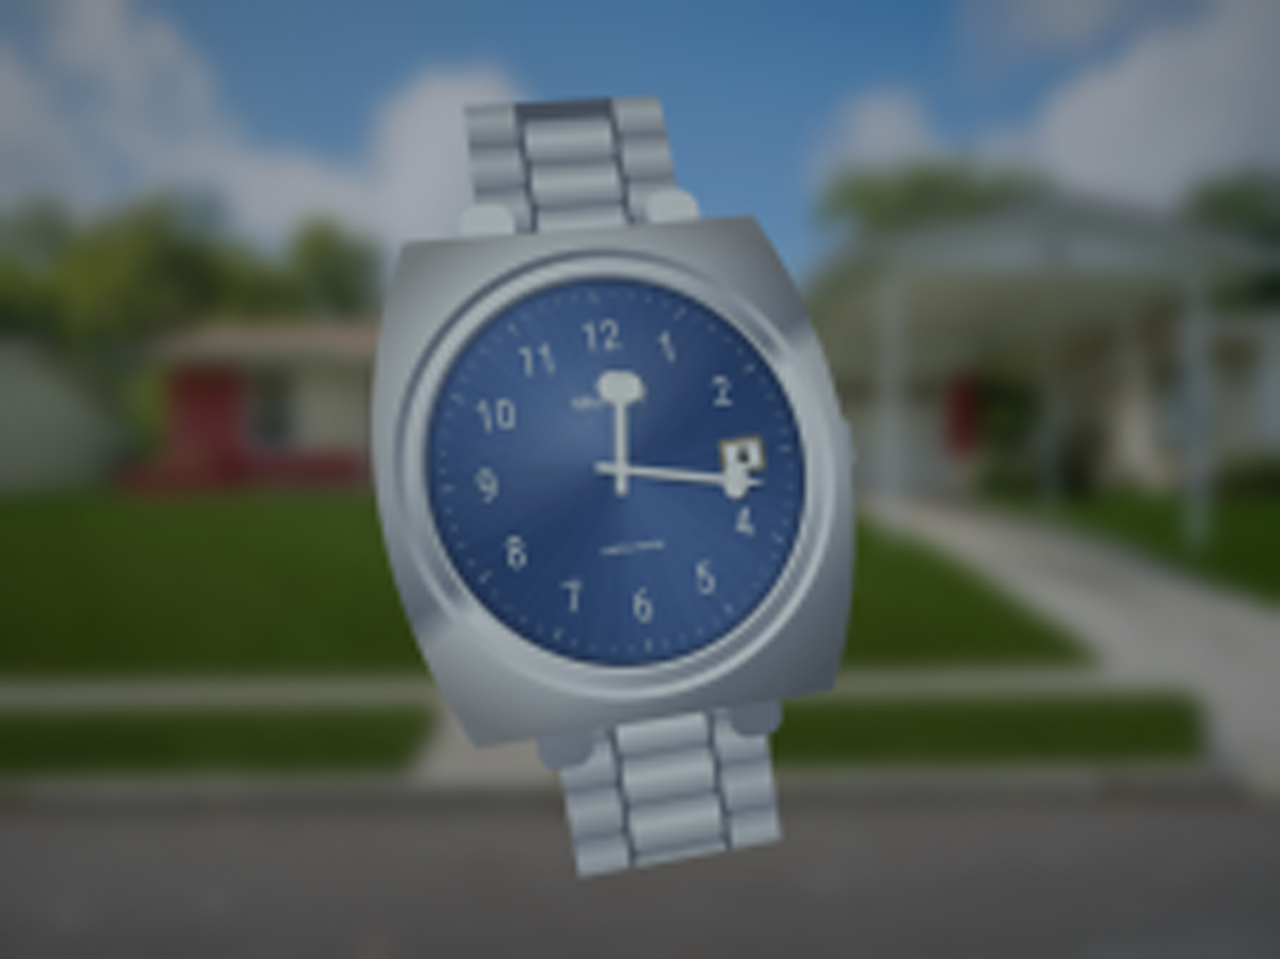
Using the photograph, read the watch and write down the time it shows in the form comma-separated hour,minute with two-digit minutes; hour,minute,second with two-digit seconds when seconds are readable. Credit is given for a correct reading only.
12,17
